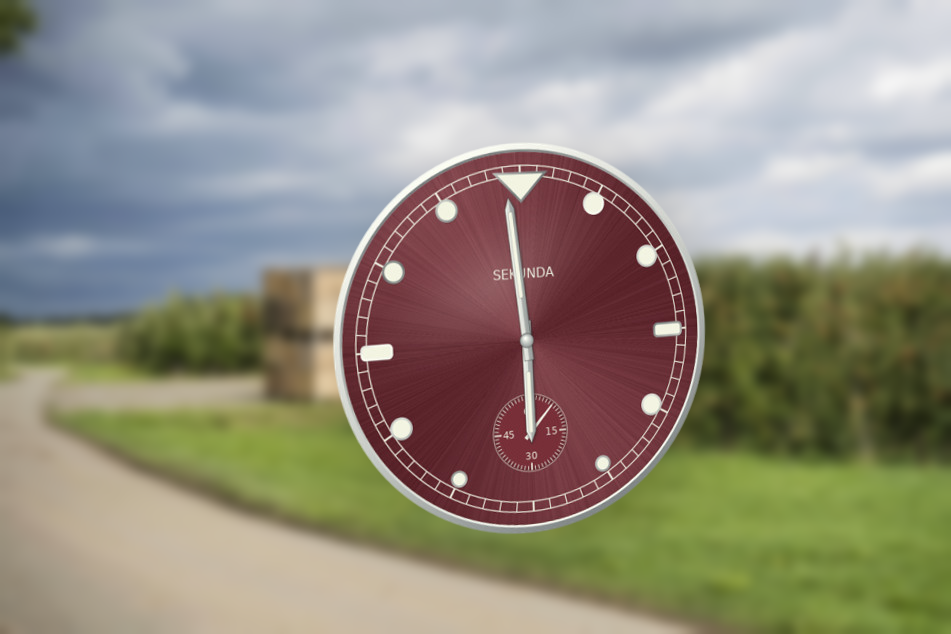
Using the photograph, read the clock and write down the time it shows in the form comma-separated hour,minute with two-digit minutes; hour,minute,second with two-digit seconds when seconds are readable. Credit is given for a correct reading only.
5,59,07
